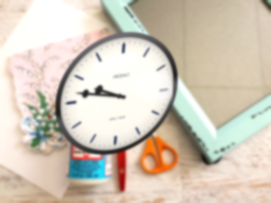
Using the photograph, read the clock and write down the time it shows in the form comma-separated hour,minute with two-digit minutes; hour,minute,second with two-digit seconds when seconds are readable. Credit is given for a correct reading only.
9,47
